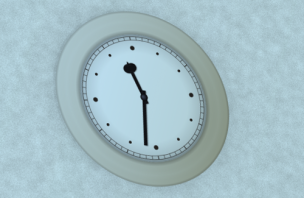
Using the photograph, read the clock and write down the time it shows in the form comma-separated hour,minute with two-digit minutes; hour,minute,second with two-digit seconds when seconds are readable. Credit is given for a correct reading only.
11,32
